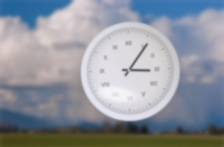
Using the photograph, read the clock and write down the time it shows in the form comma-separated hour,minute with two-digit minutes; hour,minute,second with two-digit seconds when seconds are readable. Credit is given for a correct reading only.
3,06
